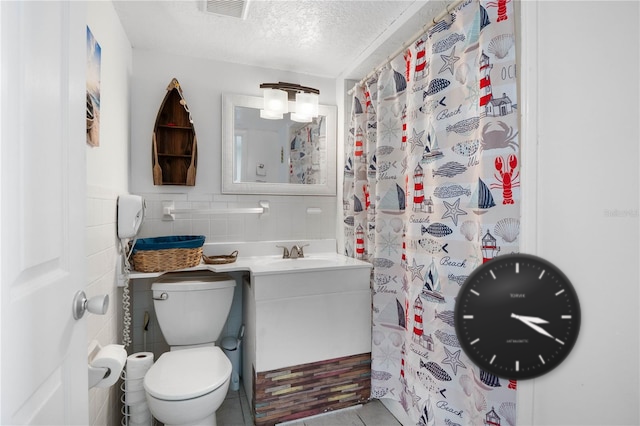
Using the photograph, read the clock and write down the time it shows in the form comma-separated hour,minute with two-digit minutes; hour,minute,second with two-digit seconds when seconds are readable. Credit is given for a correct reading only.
3,20
